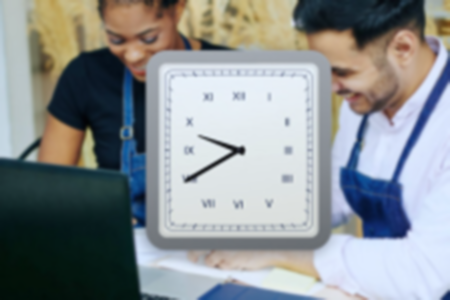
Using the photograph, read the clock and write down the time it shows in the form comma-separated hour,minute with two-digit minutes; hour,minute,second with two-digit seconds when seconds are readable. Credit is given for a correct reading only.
9,40
